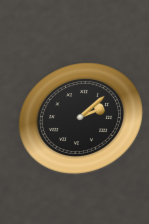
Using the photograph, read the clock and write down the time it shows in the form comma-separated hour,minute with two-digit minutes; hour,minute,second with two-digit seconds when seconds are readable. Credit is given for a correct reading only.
2,07
